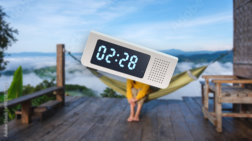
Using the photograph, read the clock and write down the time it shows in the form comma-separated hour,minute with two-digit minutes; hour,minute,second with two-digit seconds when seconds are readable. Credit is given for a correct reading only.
2,28
